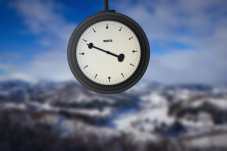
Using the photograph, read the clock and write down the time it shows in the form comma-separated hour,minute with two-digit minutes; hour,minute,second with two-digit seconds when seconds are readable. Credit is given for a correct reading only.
3,49
